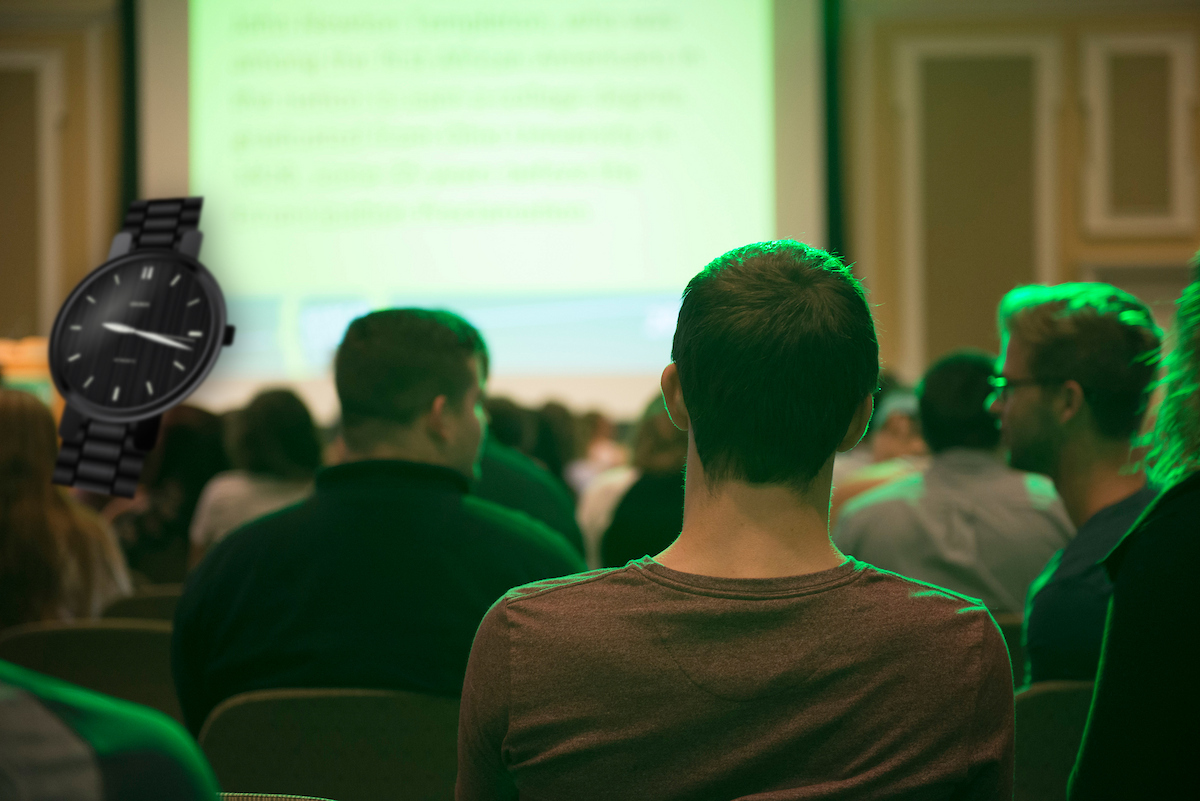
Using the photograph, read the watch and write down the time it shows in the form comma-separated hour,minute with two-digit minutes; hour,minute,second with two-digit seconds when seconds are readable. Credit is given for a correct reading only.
9,17,16
